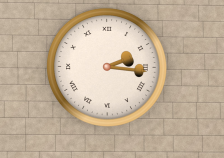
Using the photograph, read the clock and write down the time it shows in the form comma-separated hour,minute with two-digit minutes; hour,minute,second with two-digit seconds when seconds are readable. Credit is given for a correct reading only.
2,16
